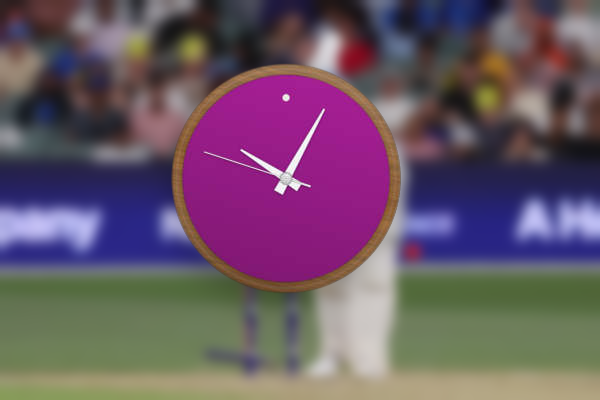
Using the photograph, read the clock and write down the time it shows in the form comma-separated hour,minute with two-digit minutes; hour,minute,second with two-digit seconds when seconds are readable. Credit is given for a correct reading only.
10,04,48
